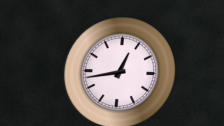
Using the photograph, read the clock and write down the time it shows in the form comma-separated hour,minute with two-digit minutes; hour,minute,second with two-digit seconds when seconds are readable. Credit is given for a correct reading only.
12,43
